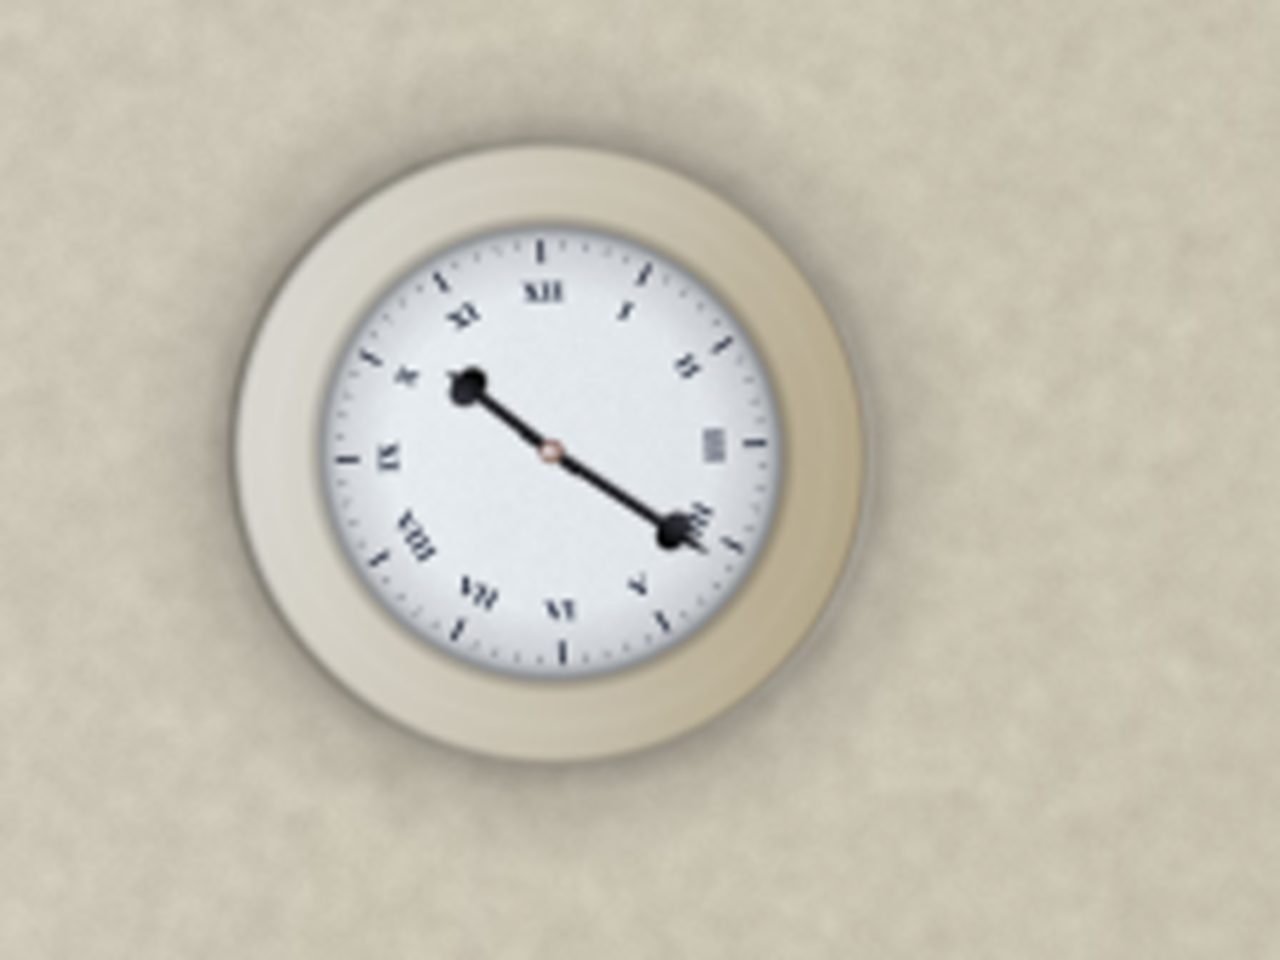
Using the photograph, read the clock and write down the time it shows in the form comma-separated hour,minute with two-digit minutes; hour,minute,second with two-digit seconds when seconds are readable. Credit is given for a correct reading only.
10,21
